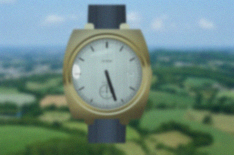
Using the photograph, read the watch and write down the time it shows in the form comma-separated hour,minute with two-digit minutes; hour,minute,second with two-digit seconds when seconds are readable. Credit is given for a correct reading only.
5,27
